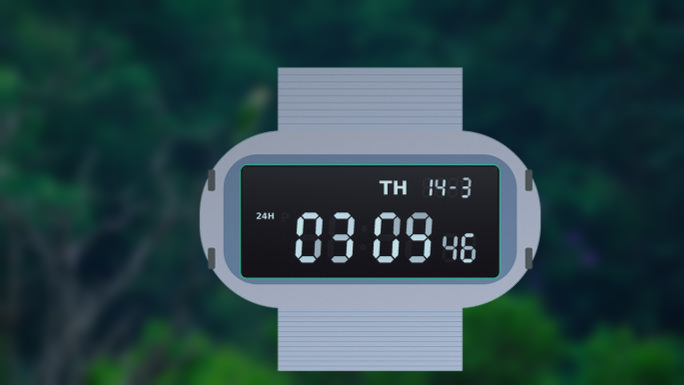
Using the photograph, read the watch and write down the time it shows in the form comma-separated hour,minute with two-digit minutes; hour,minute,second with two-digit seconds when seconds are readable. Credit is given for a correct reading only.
3,09,46
